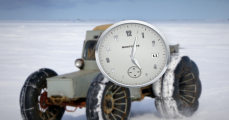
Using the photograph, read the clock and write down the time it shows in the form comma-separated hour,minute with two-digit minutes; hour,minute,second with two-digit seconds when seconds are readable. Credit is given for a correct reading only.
5,03
